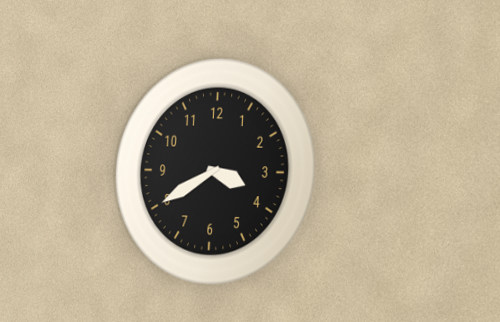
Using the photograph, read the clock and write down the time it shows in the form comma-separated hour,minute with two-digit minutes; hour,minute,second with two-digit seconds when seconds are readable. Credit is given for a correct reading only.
3,40
